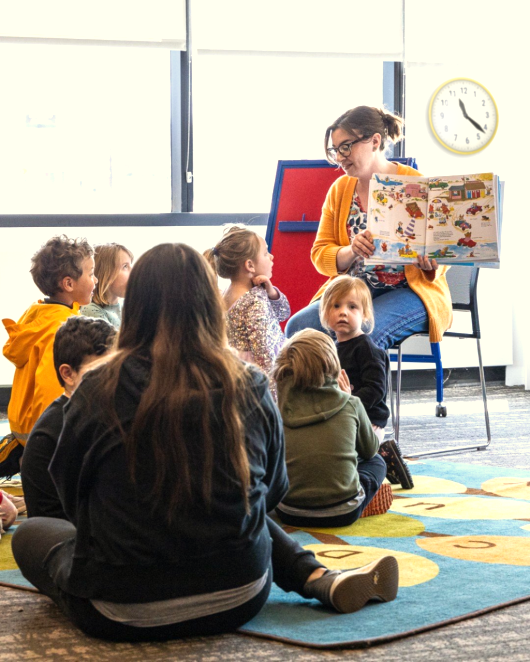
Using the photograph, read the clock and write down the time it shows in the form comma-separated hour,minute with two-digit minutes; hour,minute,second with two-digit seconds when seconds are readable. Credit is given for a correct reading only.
11,22
